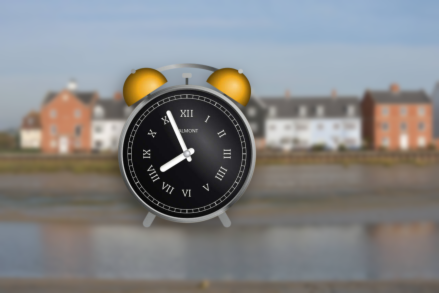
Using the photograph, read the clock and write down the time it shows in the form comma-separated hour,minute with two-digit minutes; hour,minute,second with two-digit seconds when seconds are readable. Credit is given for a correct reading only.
7,56
